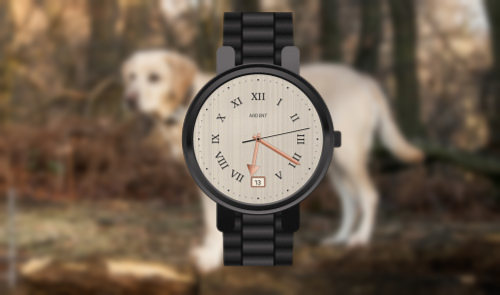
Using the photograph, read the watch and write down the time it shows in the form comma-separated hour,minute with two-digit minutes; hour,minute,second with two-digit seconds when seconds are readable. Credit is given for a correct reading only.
6,20,13
